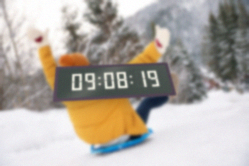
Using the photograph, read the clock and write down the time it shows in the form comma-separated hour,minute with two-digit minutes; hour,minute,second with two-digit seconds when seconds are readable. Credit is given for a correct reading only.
9,08,19
